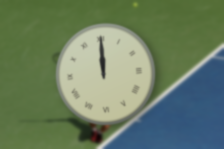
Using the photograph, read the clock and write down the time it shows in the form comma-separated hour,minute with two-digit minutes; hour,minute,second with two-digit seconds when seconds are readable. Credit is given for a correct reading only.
12,00
